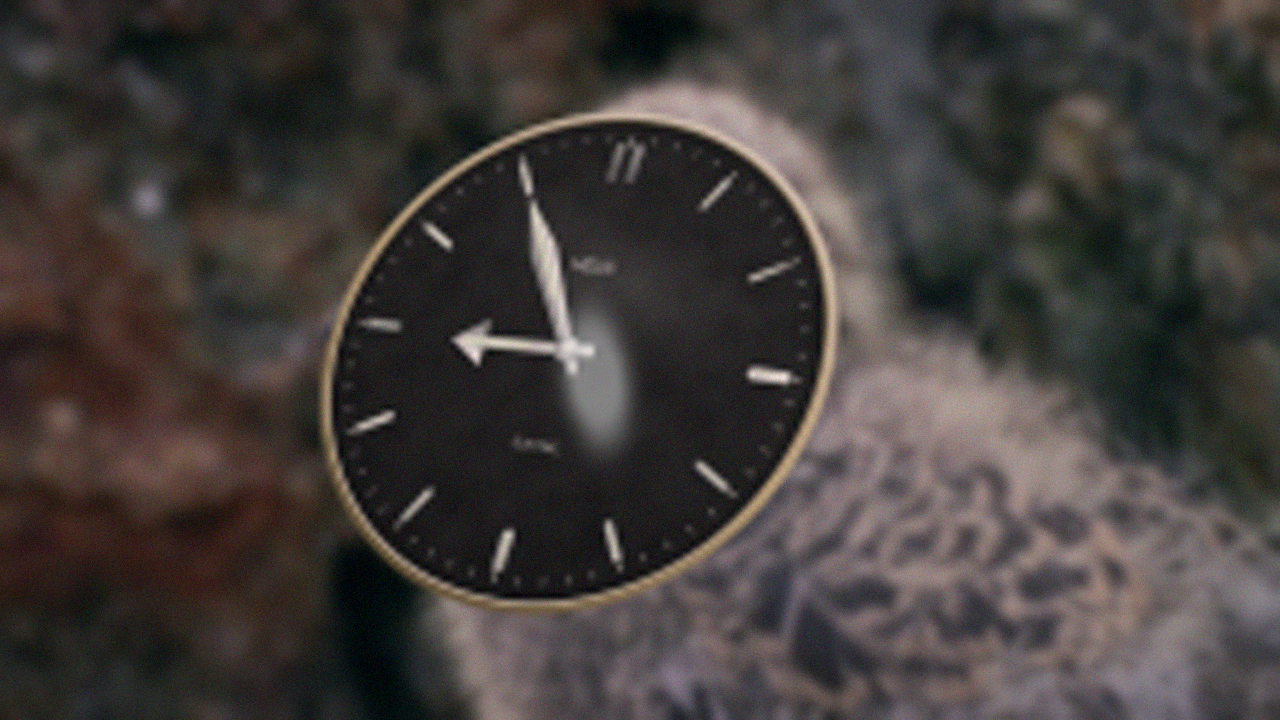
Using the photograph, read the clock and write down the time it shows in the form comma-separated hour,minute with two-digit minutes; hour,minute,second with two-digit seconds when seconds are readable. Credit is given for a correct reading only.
8,55
